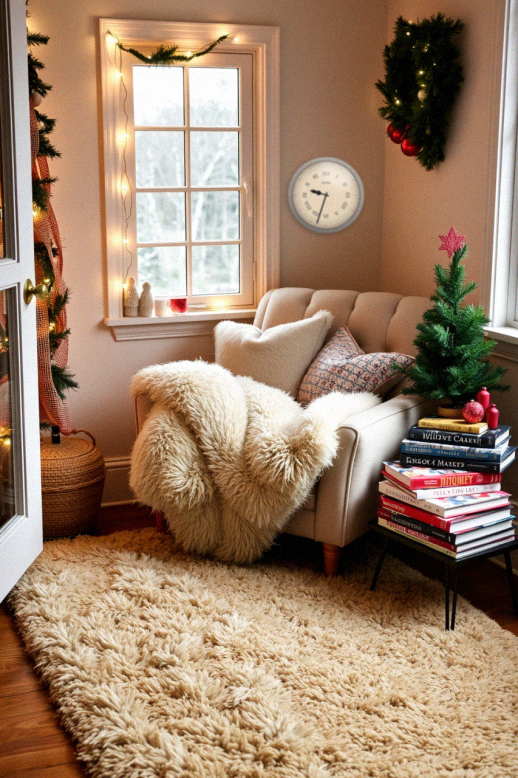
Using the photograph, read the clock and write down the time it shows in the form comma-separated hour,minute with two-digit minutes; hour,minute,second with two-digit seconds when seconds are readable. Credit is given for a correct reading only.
9,33
